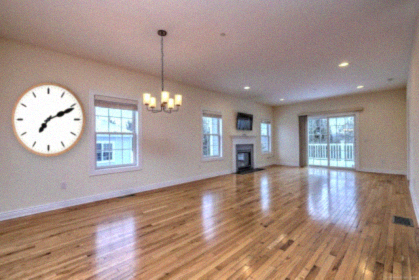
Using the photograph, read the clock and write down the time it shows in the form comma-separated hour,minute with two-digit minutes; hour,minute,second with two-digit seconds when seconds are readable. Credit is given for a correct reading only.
7,11
